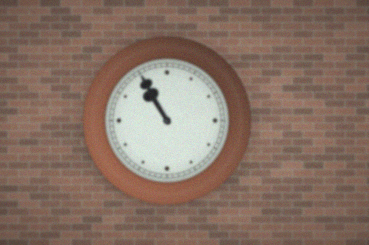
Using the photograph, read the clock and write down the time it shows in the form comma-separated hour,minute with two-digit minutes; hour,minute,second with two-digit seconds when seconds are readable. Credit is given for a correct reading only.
10,55
